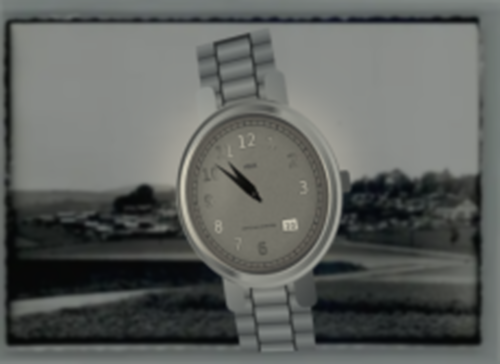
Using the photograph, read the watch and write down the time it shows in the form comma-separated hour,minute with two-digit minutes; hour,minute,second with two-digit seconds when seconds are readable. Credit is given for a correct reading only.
10,52
